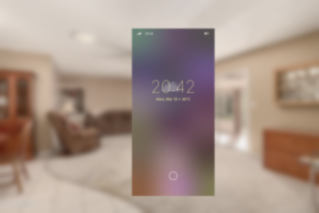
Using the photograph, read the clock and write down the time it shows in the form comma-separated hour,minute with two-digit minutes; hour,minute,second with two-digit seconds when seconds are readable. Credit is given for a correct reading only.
20,42
